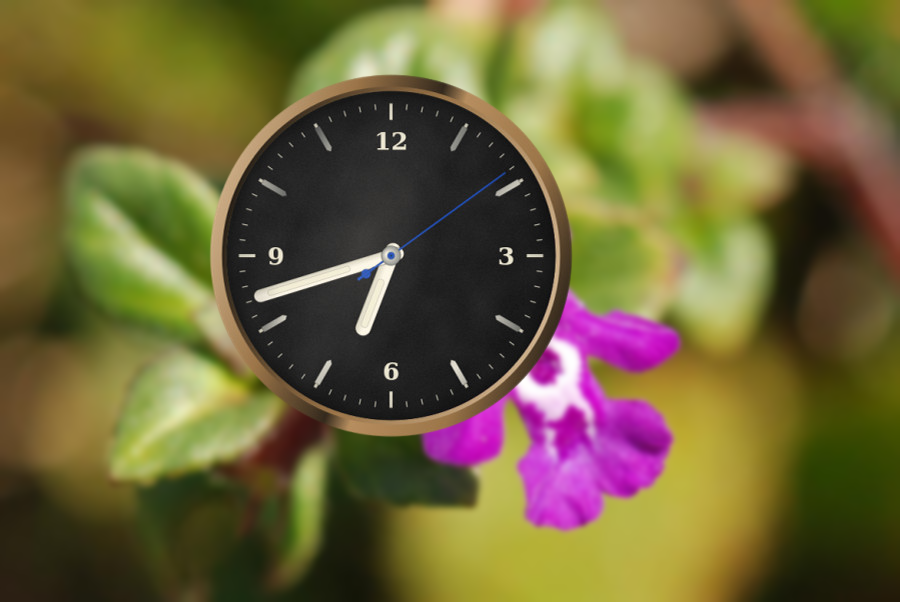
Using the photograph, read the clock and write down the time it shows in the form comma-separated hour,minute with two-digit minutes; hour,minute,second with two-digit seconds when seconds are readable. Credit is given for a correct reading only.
6,42,09
